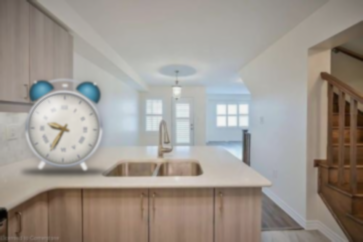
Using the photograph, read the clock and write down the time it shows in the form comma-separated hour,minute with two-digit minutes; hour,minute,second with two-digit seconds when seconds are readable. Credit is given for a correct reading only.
9,35
